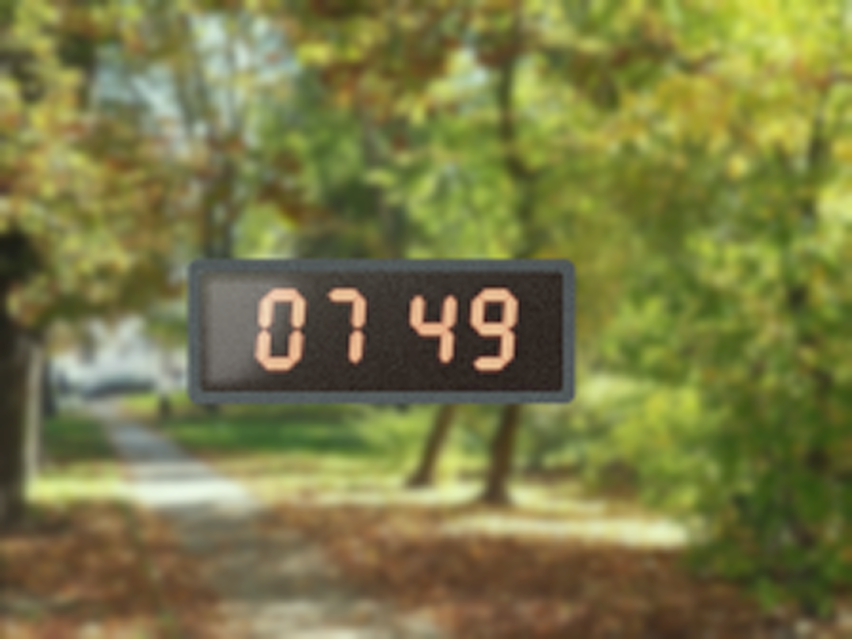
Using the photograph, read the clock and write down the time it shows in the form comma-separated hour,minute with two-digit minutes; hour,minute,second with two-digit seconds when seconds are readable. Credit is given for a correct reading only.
7,49
